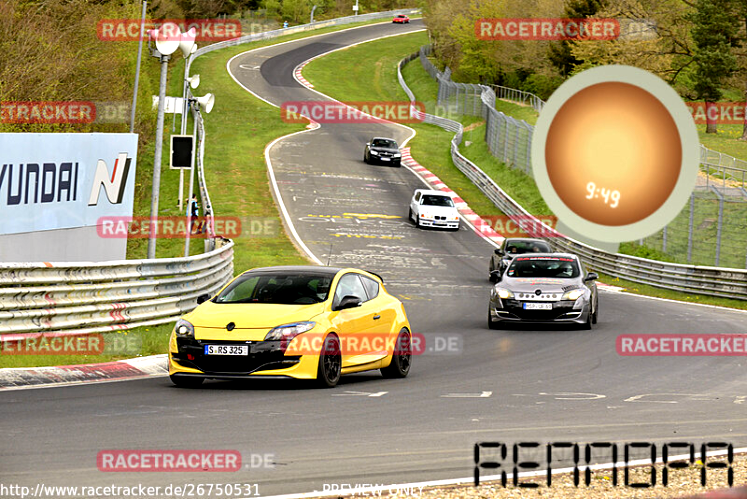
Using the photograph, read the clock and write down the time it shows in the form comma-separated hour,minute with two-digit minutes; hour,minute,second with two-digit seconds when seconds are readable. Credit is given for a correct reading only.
9,49
